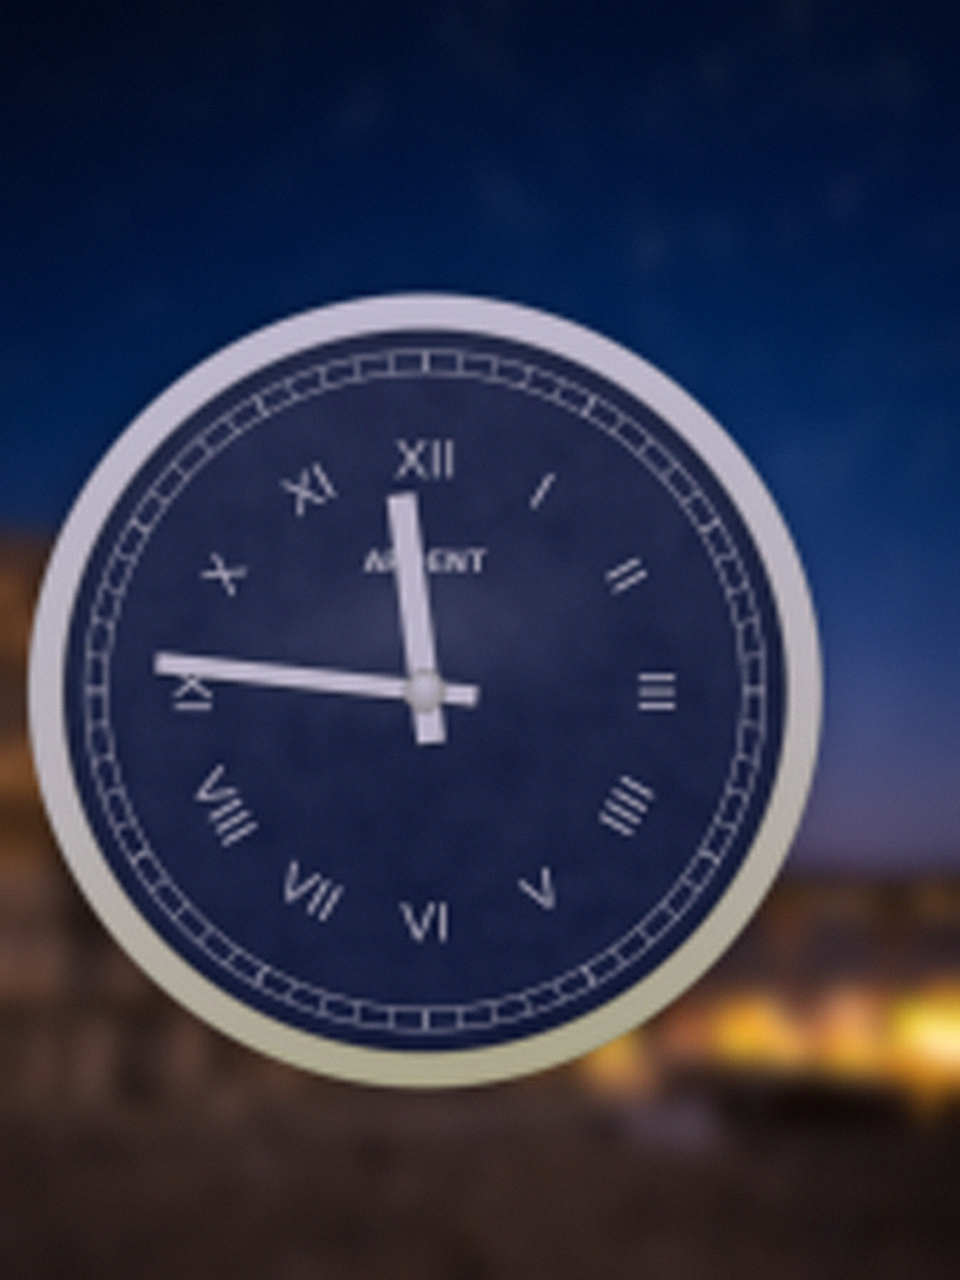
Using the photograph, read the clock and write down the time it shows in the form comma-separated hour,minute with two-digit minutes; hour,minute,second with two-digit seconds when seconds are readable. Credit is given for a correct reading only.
11,46
